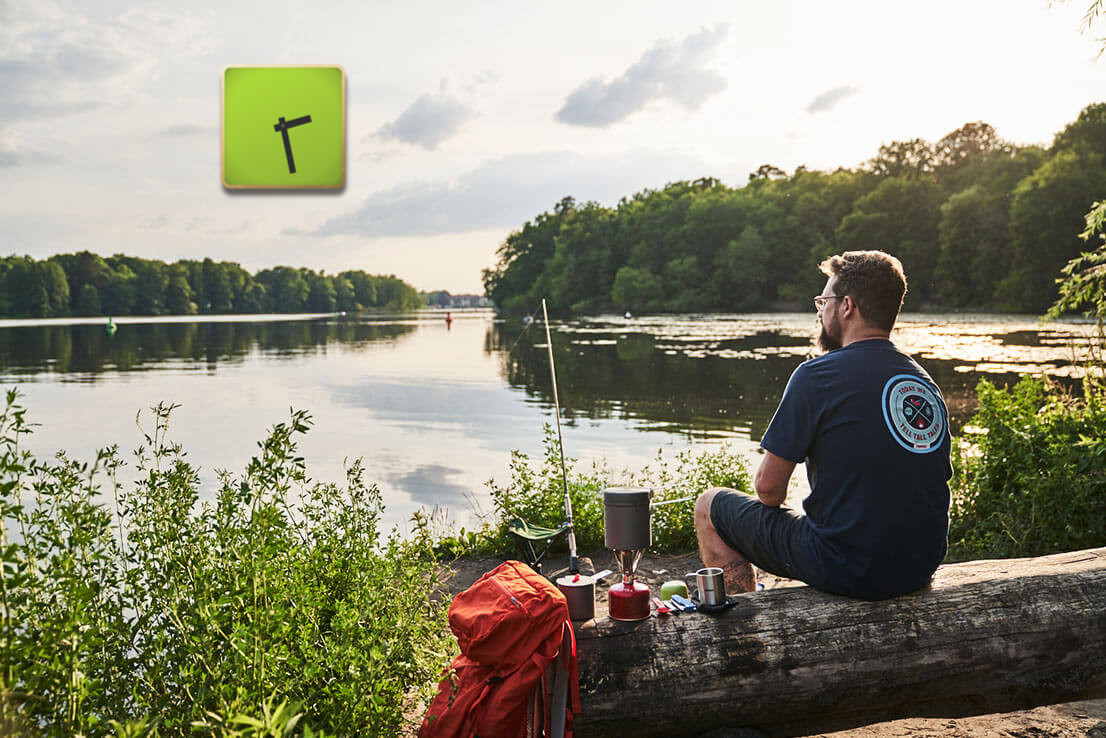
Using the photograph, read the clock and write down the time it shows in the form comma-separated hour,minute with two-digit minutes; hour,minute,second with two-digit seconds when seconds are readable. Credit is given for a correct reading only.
2,28
